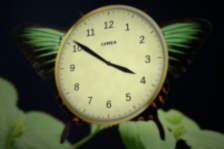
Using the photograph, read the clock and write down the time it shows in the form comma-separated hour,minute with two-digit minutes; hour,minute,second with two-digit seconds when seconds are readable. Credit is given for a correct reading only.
3,51
